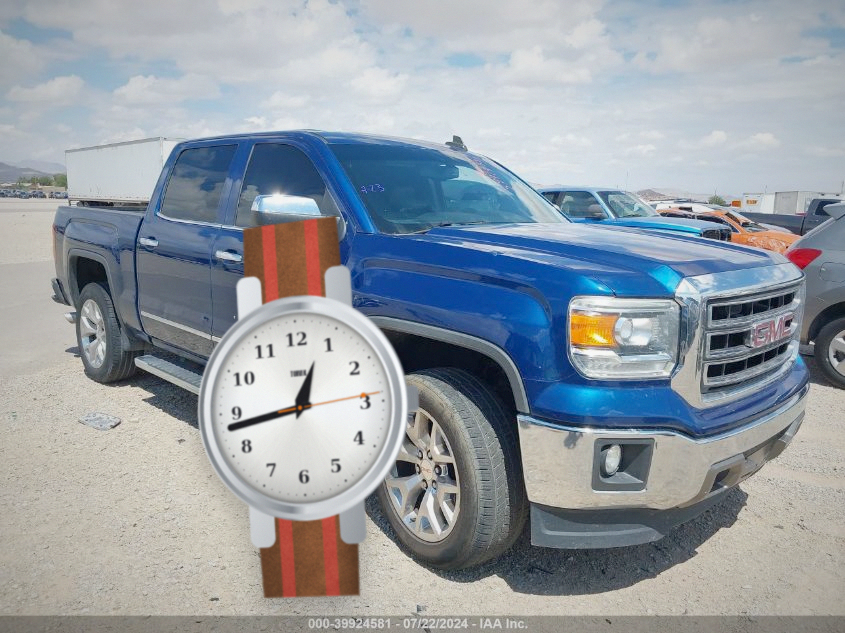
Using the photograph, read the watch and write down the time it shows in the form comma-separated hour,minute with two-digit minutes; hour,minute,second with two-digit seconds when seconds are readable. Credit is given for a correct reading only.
12,43,14
